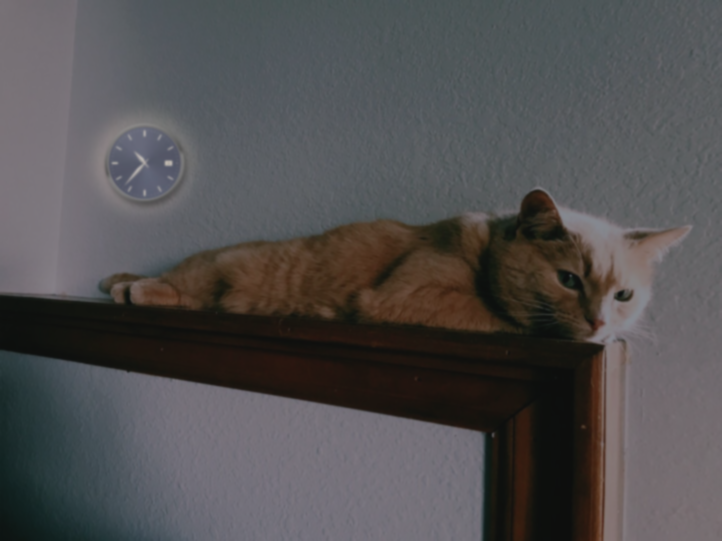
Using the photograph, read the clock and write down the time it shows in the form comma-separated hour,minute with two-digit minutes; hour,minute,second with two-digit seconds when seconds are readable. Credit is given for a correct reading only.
10,37
